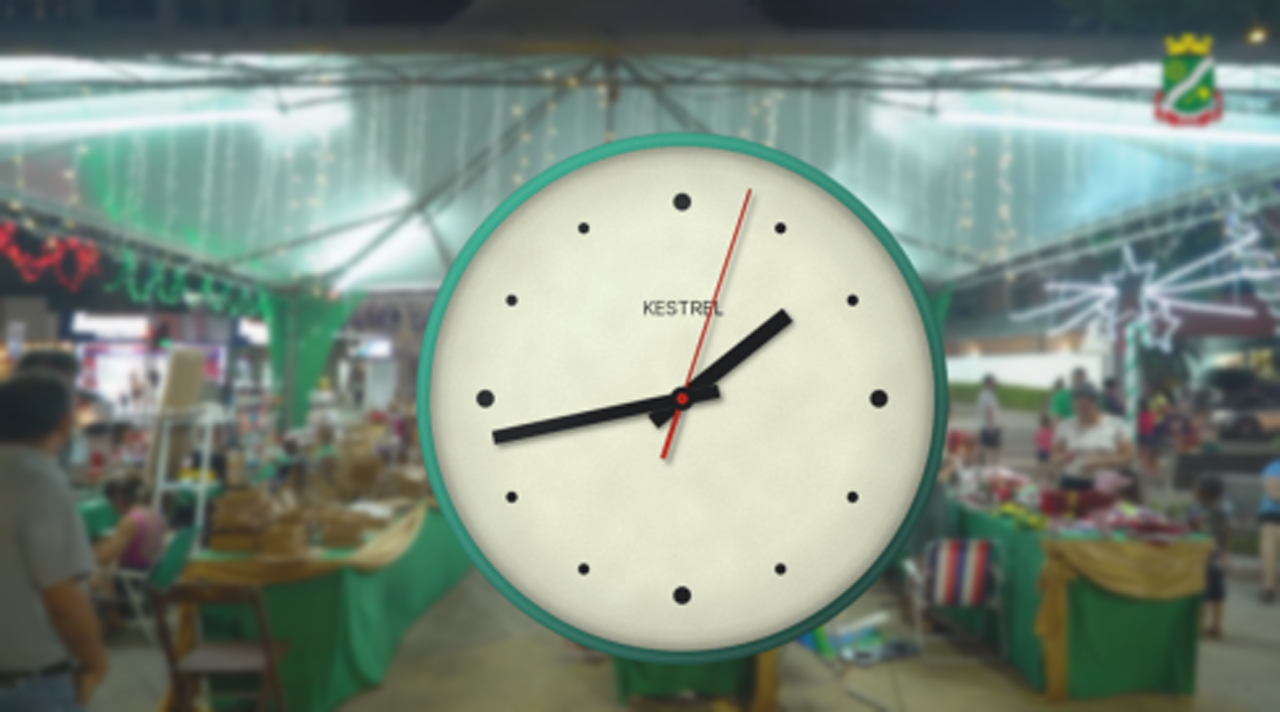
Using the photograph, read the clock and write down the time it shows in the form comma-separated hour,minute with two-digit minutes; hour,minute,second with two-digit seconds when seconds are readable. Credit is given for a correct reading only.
1,43,03
